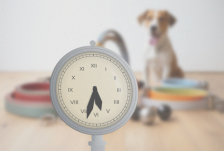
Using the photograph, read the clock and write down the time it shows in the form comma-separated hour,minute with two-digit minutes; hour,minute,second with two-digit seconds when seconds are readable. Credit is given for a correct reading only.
5,33
